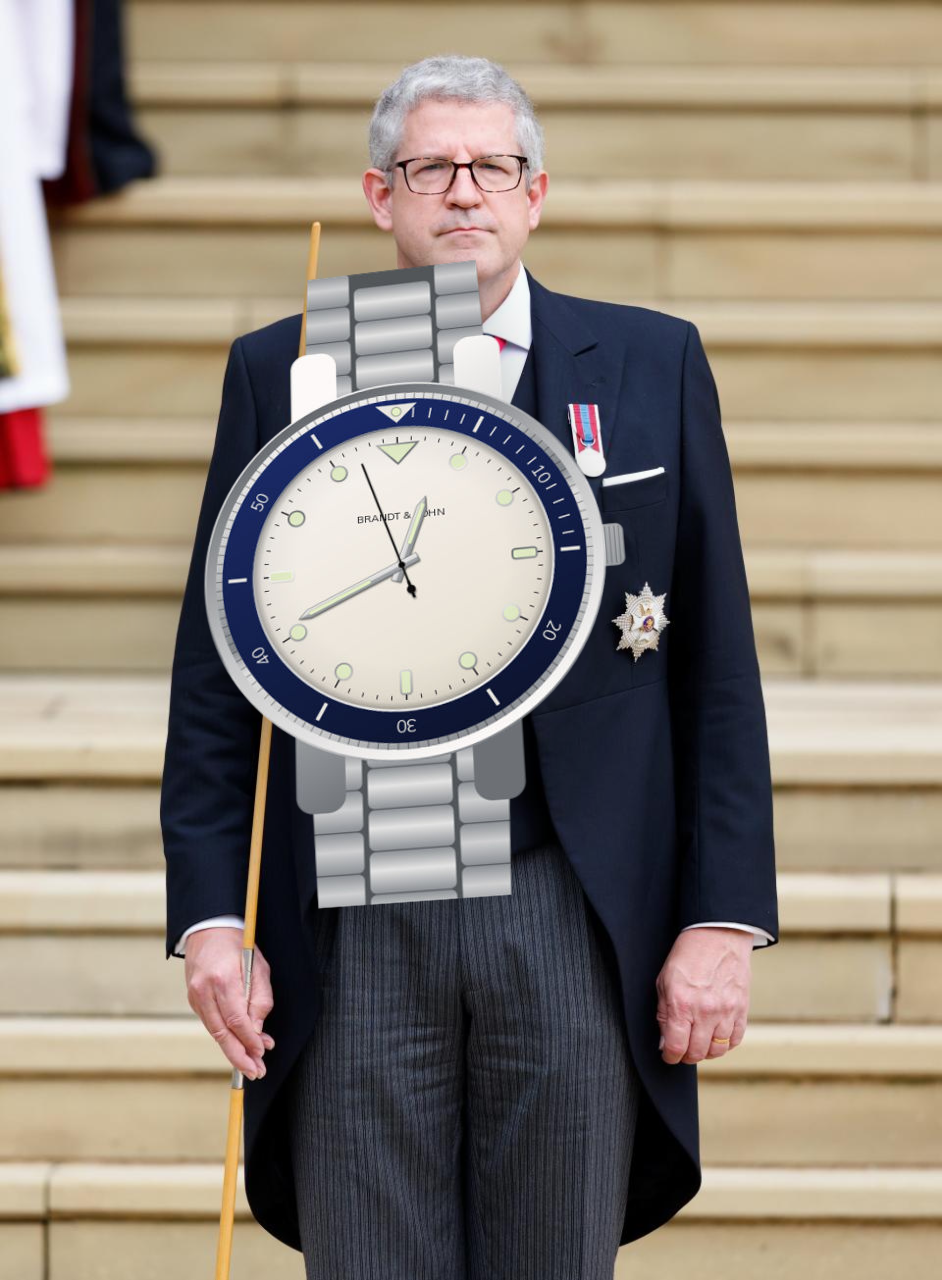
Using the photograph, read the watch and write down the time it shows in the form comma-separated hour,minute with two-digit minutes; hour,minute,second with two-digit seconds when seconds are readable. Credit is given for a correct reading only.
12,40,57
